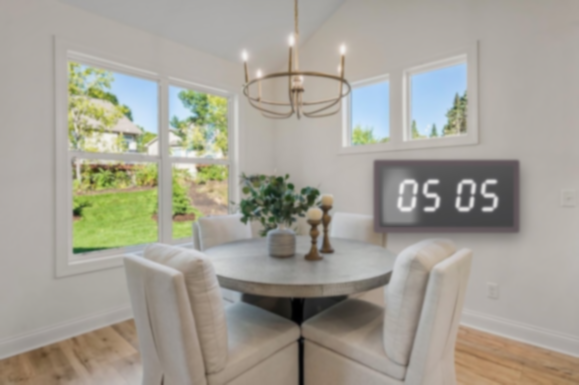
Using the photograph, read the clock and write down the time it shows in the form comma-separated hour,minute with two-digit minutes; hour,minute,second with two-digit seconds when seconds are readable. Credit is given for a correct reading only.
5,05
